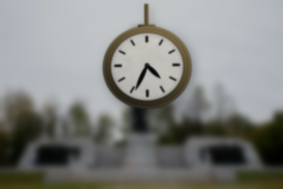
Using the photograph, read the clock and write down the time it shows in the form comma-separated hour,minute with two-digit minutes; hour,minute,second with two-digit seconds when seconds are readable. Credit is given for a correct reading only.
4,34
